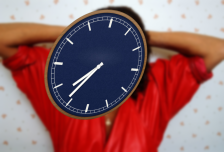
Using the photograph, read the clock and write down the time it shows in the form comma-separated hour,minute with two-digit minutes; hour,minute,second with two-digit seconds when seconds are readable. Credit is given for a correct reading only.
7,36
